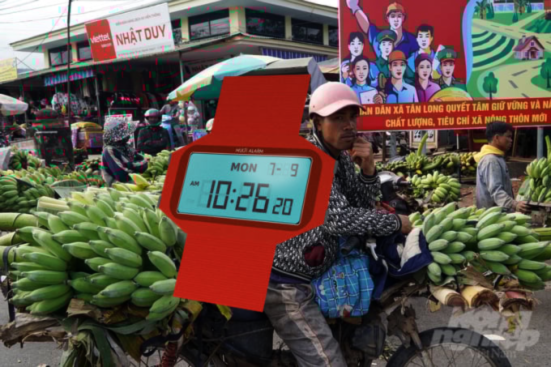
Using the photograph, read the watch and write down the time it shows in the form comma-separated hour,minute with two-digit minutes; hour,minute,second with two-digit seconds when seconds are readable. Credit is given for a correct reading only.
10,26,20
